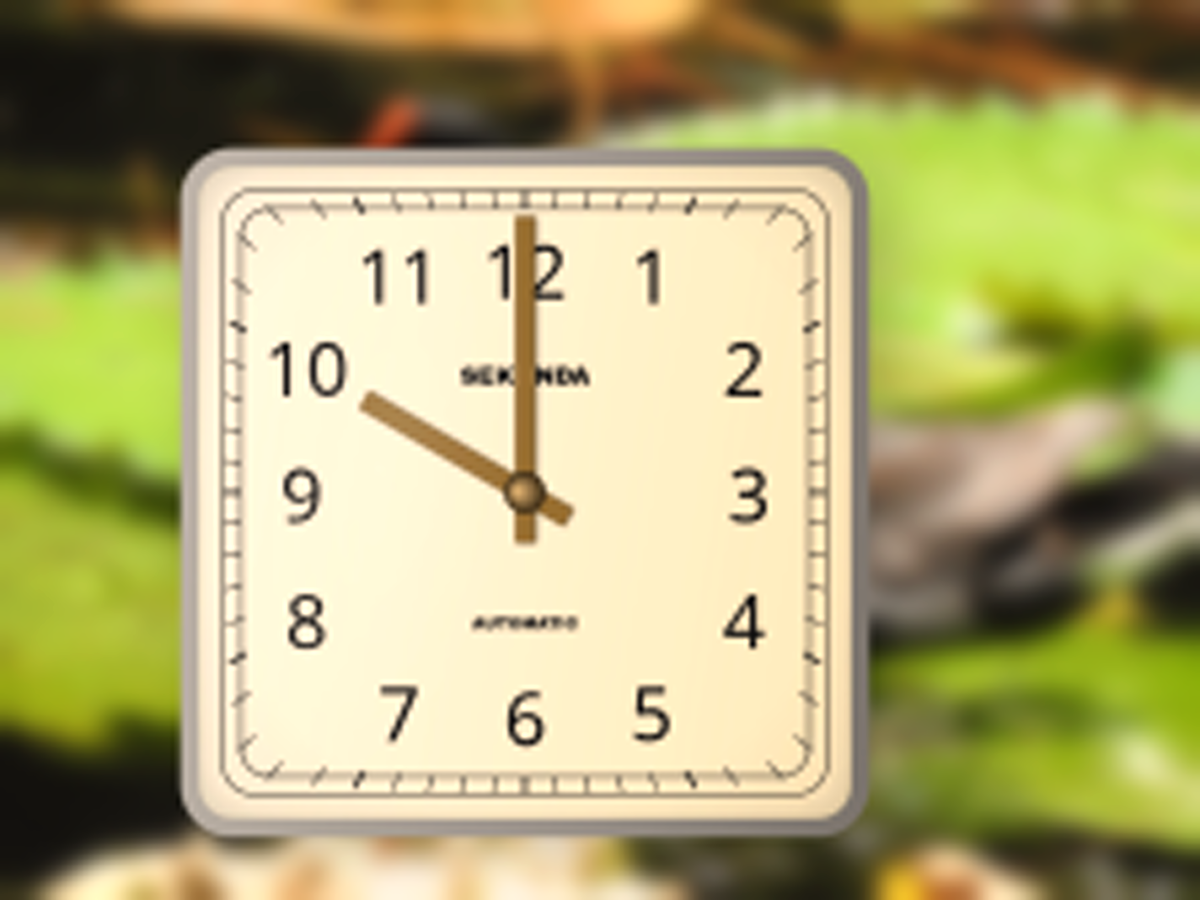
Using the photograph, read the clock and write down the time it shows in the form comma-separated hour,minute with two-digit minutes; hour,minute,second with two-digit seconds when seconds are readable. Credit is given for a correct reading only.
10,00
